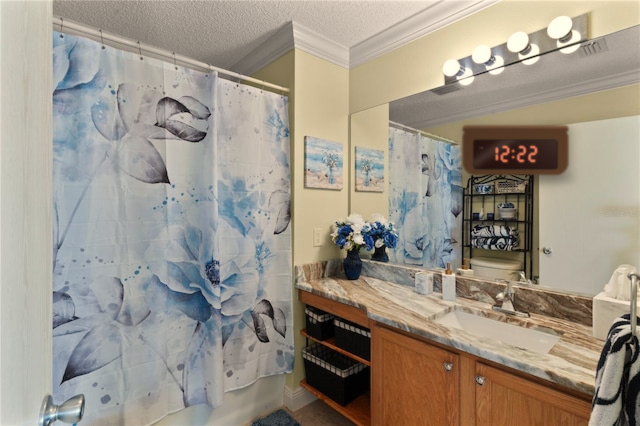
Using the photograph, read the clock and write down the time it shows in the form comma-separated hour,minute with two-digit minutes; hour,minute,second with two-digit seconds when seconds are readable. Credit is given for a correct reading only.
12,22
